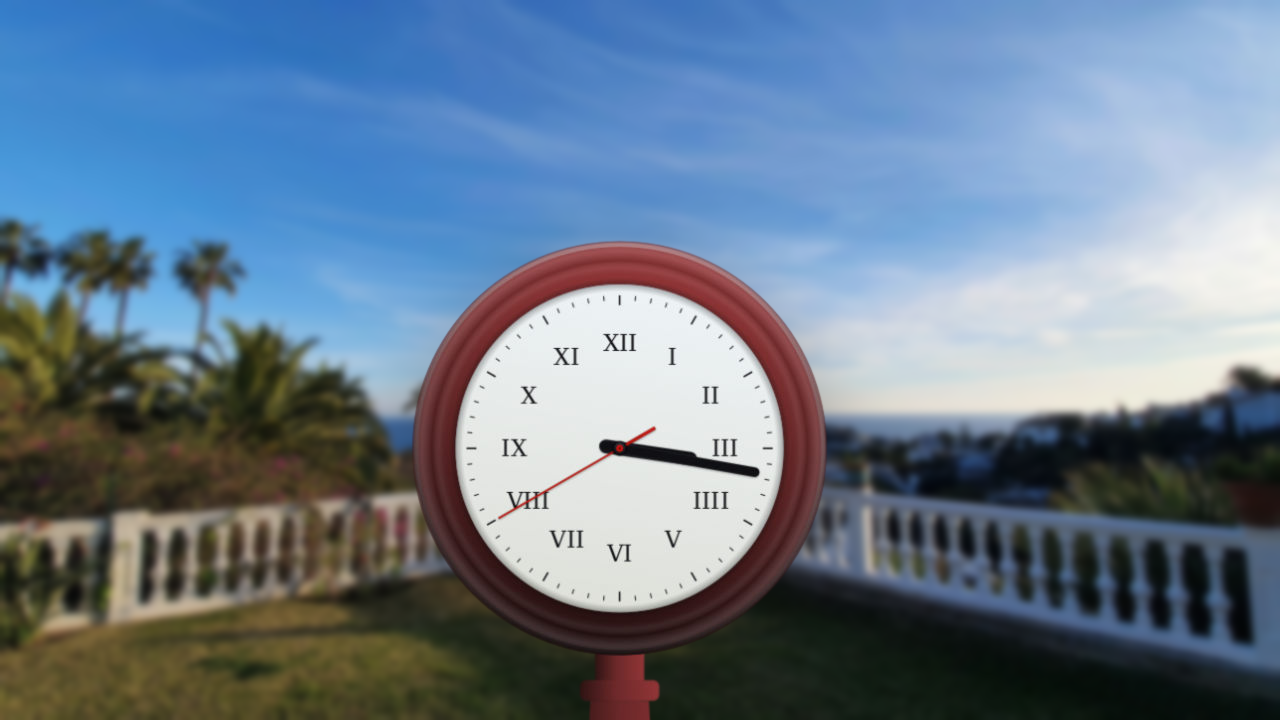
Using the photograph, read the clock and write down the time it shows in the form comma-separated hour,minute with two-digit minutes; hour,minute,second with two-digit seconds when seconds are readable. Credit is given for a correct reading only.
3,16,40
